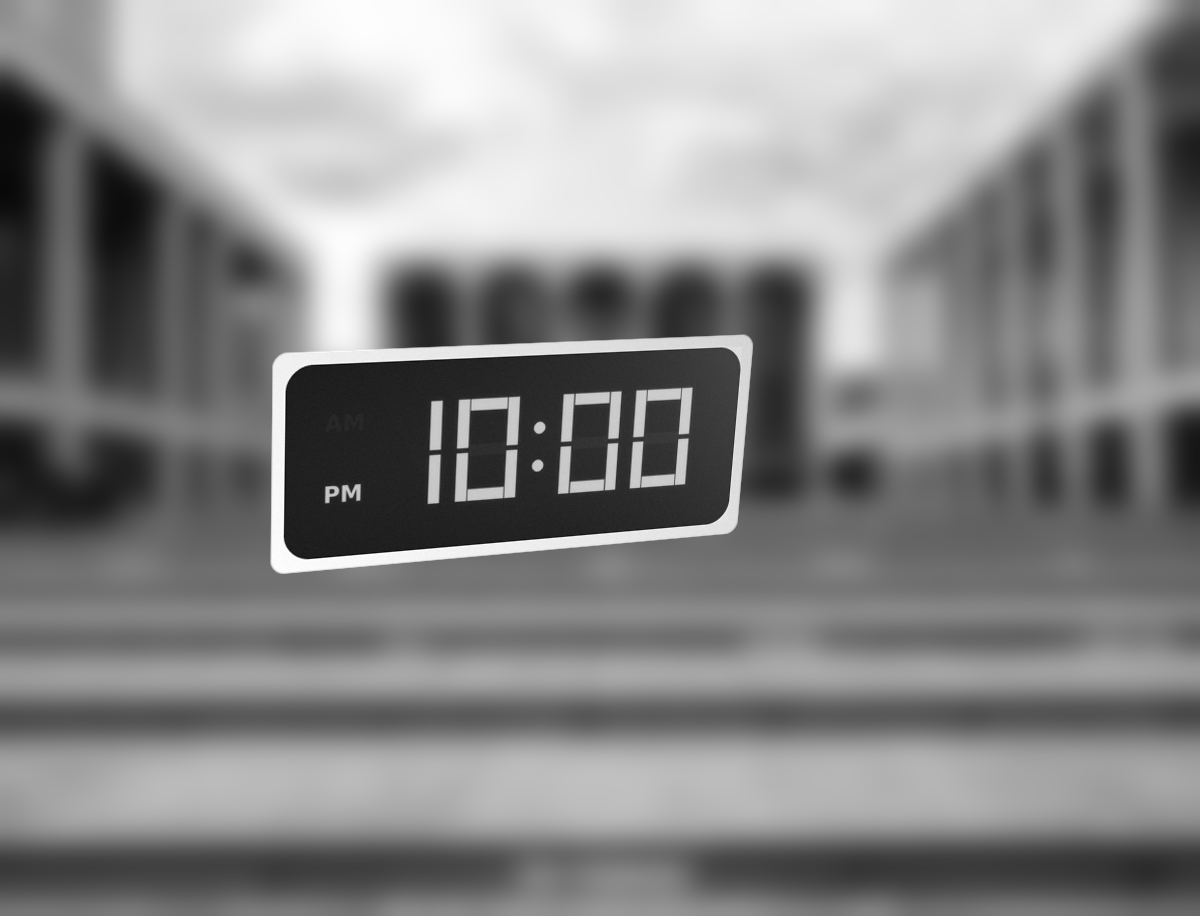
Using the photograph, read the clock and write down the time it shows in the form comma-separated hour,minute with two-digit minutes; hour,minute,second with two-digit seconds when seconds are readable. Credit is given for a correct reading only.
10,00
